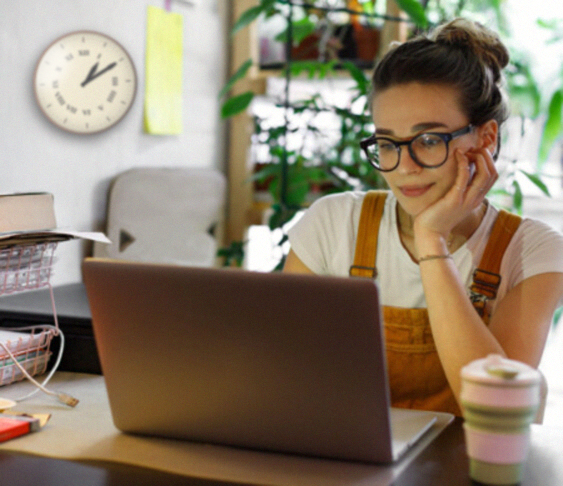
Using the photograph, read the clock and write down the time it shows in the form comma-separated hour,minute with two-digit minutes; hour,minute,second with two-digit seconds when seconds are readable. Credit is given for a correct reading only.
1,10
